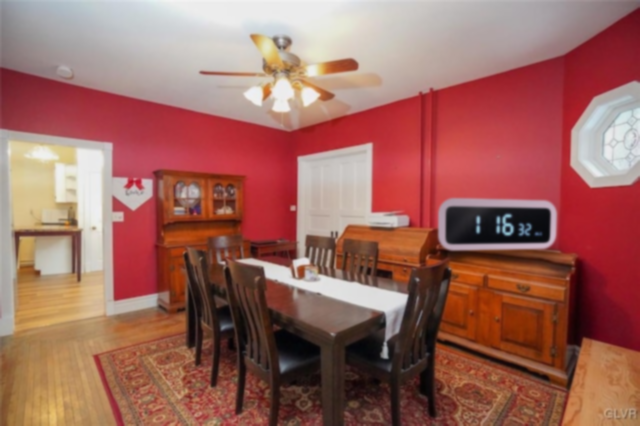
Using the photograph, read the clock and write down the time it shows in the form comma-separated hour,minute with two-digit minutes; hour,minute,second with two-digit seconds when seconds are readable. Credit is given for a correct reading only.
1,16,32
